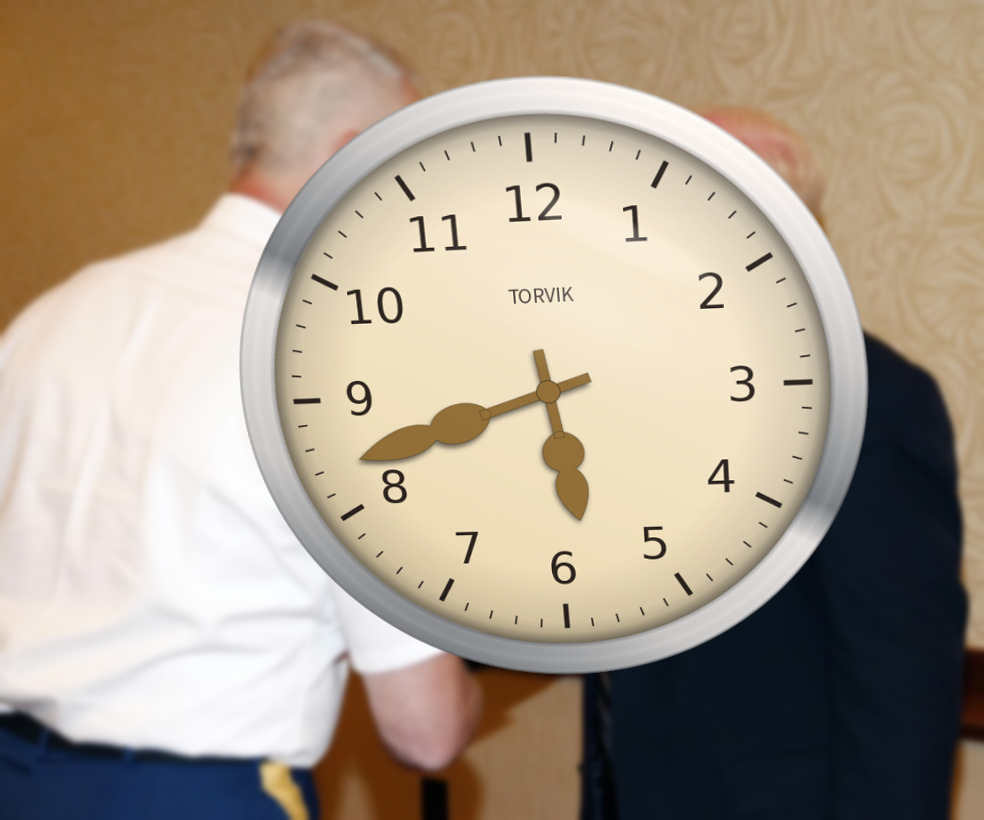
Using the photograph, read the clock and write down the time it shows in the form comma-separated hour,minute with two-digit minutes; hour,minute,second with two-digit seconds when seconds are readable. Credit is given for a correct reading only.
5,42
